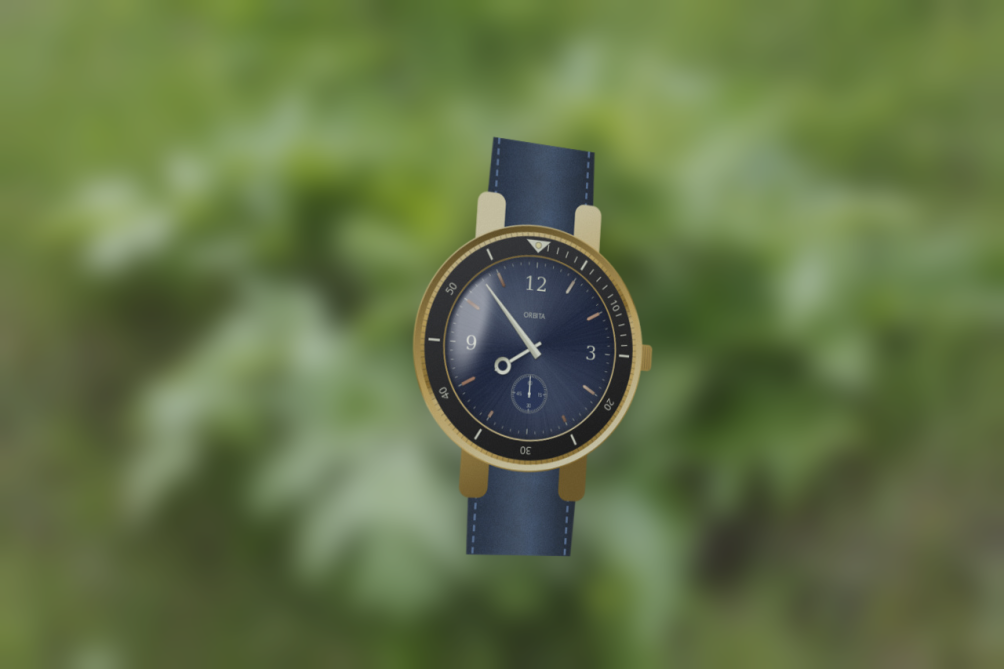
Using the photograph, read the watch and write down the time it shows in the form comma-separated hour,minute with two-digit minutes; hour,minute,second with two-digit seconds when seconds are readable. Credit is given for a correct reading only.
7,53
